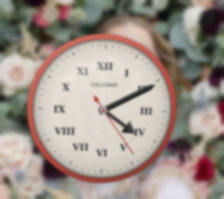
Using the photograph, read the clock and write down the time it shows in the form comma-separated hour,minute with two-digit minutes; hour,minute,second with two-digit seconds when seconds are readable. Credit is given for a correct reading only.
4,10,24
